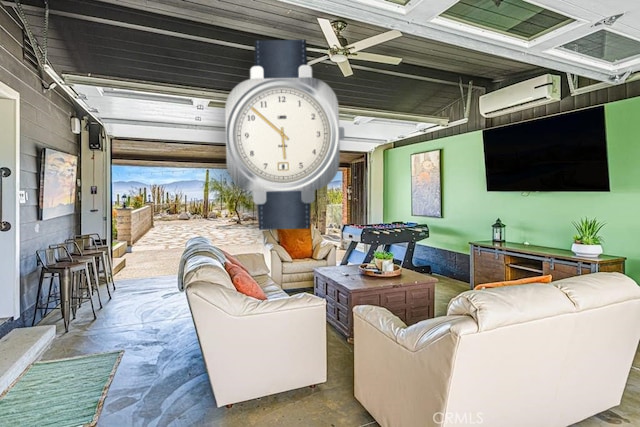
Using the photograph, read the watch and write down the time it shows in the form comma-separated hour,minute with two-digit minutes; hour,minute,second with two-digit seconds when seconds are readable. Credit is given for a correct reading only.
5,52
